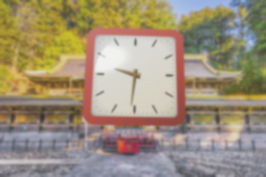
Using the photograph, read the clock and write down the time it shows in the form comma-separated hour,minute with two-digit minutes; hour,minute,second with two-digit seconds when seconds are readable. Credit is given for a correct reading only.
9,31
